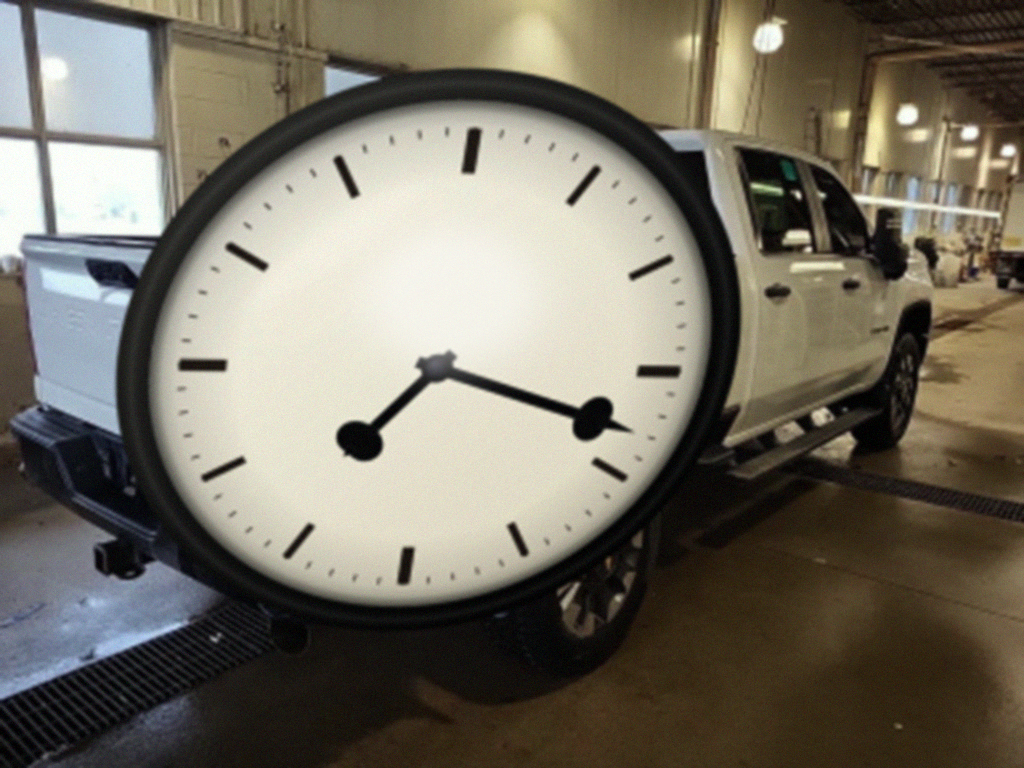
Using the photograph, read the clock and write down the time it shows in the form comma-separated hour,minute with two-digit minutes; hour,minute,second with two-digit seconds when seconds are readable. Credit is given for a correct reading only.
7,18
